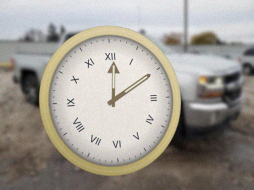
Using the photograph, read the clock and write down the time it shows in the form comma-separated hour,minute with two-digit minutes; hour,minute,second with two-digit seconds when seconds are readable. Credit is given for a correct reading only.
12,10
